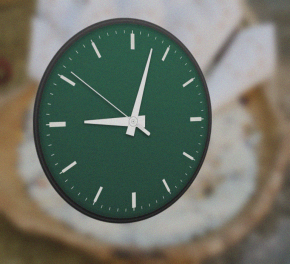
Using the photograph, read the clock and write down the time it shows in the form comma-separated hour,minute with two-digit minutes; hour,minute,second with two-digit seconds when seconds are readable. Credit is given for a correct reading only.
9,02,51
